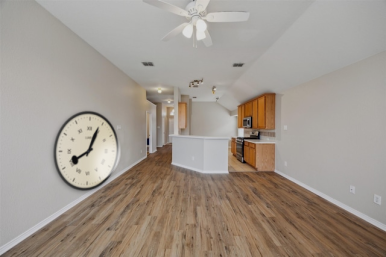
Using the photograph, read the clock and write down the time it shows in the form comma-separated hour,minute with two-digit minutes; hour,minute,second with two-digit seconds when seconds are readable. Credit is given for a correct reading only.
8,04
